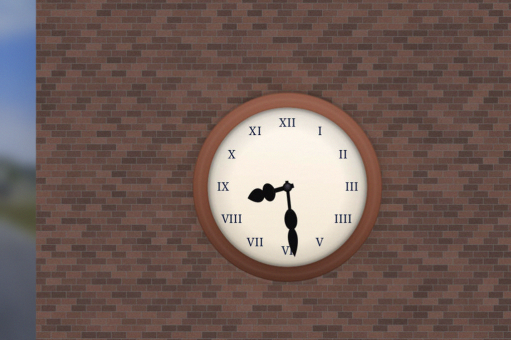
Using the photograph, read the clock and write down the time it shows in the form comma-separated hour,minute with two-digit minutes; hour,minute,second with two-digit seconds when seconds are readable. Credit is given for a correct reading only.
8,29
